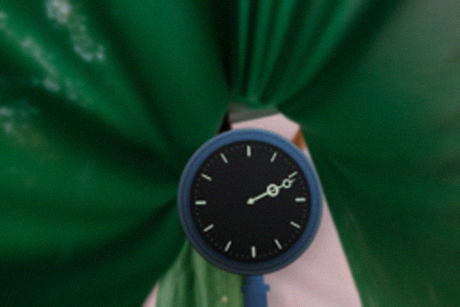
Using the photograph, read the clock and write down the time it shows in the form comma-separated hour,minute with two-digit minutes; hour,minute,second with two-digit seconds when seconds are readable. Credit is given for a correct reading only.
2,11
